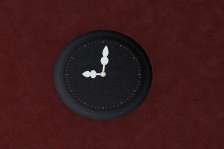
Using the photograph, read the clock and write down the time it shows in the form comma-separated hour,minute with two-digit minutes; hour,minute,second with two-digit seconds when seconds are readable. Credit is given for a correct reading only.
9,01
